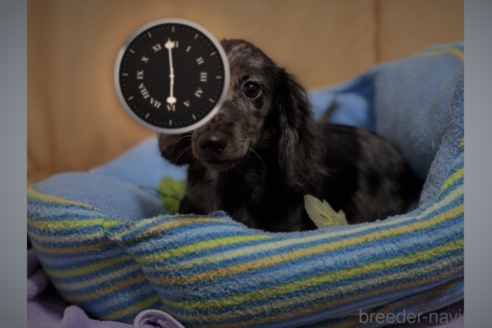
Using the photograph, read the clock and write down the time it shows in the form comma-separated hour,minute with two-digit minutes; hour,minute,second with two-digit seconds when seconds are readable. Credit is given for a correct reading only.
5,59
